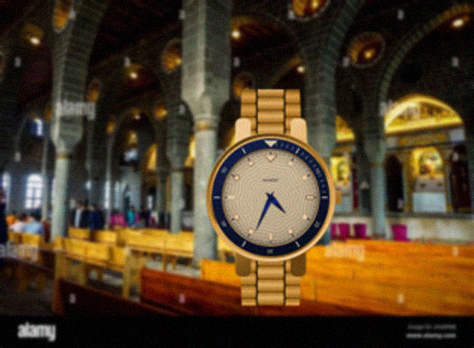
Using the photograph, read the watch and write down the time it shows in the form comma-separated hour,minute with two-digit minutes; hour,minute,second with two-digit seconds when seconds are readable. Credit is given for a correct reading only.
4,34
